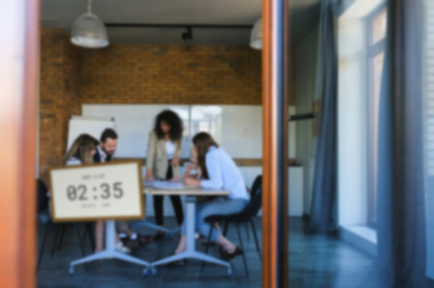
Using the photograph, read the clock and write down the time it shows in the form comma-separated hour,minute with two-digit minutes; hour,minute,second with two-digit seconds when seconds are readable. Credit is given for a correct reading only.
2,35
